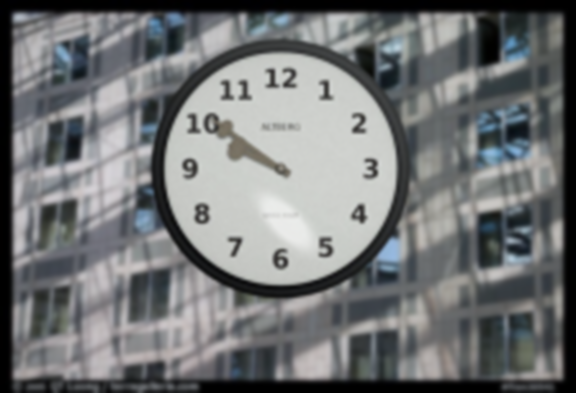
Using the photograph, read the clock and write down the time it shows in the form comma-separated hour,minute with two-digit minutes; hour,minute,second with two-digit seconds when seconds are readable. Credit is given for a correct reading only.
9,51
